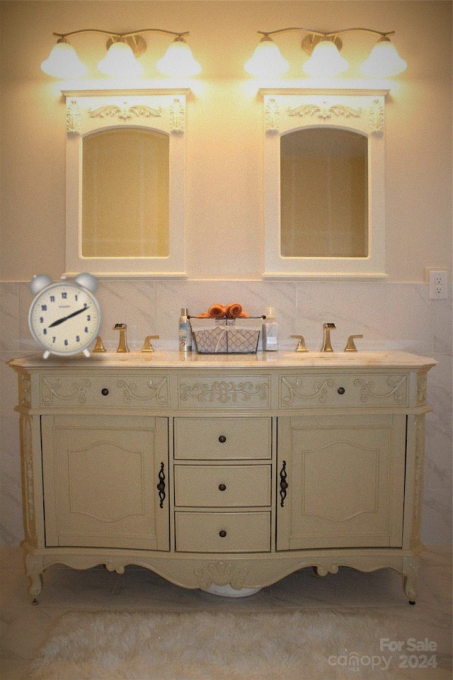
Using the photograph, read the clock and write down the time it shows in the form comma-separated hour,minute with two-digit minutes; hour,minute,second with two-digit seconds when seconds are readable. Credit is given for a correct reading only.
8,11
